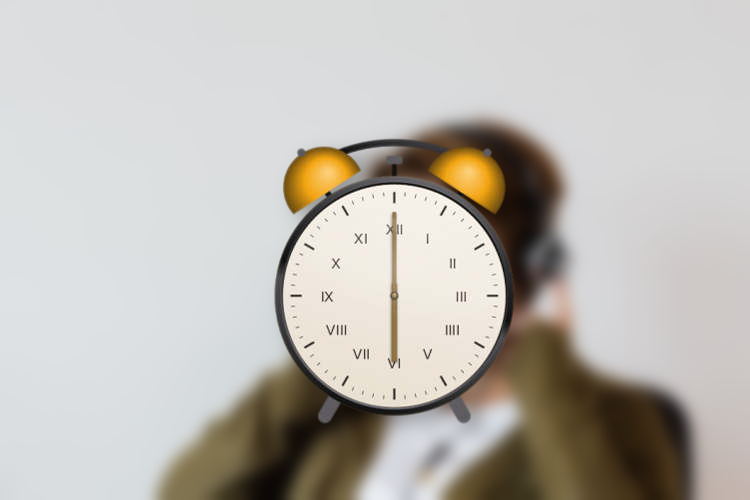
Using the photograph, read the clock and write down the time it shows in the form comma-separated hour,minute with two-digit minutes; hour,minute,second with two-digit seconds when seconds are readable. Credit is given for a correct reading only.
6,00
